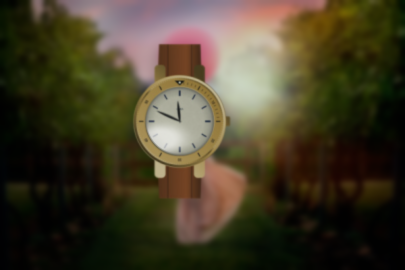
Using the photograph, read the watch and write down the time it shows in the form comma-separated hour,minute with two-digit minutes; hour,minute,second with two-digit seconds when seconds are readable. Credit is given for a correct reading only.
11,49
